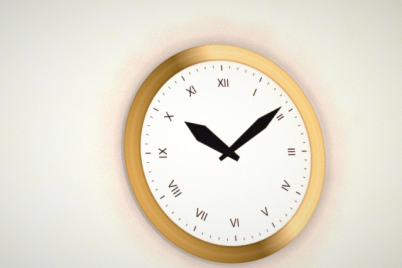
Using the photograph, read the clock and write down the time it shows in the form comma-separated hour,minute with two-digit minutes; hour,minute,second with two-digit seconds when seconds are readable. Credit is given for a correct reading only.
10,09
